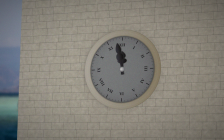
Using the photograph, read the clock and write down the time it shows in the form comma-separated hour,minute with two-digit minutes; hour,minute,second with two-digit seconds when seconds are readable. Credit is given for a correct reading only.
11,58
